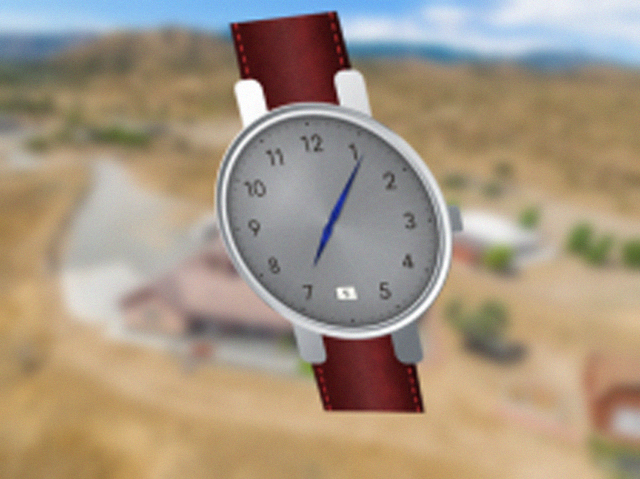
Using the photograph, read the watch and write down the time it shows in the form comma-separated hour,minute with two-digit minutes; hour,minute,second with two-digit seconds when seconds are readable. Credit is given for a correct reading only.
7,06
